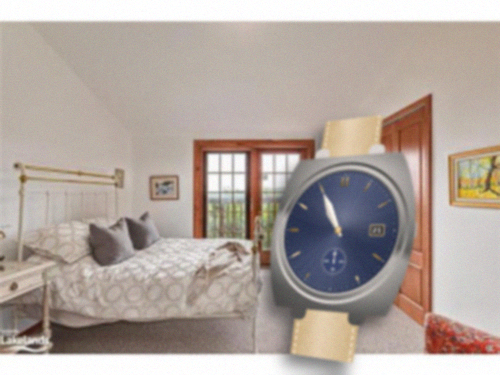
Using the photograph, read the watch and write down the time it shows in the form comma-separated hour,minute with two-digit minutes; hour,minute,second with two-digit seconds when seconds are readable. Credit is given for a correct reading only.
10,55
